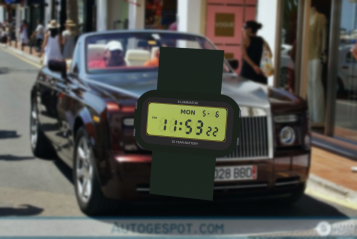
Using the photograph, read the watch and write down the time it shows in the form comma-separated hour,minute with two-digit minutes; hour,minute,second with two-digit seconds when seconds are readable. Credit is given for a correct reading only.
11,53,22
